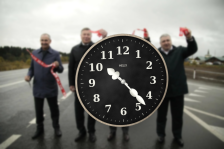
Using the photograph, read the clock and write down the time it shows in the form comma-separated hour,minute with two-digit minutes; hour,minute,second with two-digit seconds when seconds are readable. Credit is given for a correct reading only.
10,23
